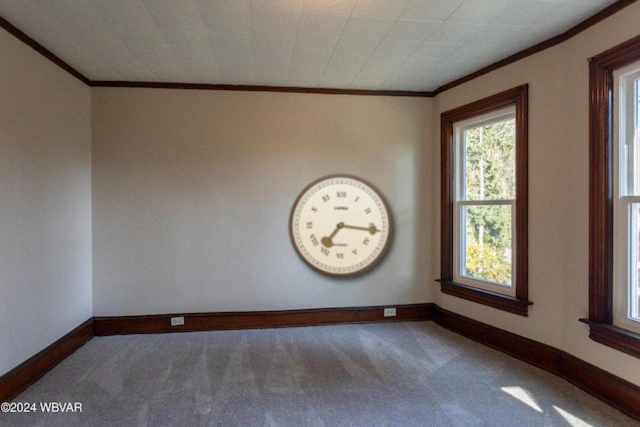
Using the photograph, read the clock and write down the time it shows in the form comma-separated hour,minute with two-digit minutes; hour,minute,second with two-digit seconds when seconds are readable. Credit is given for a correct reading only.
7,16
